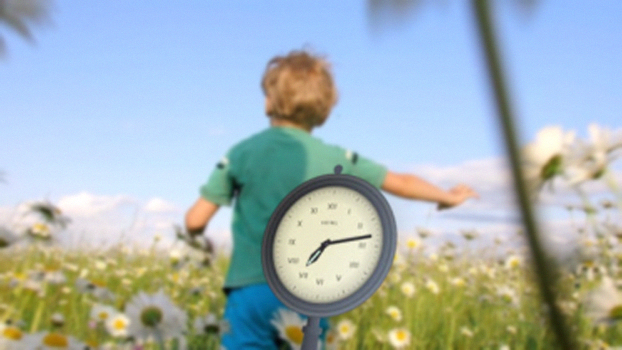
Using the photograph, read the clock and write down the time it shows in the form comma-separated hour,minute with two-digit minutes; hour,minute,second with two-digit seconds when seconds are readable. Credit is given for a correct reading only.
7,13
